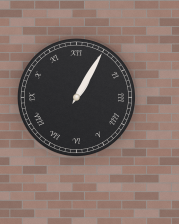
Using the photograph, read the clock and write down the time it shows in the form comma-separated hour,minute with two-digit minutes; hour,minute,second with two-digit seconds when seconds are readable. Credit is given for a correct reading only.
1,05
